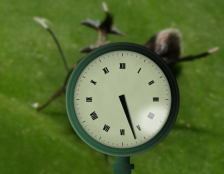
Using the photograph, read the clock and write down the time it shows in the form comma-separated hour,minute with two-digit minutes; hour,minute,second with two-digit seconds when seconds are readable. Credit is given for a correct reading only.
5,27
